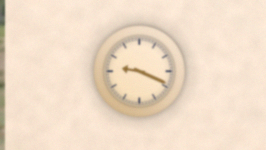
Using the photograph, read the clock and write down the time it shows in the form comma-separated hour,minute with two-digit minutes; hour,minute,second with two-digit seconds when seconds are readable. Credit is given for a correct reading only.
9,19
